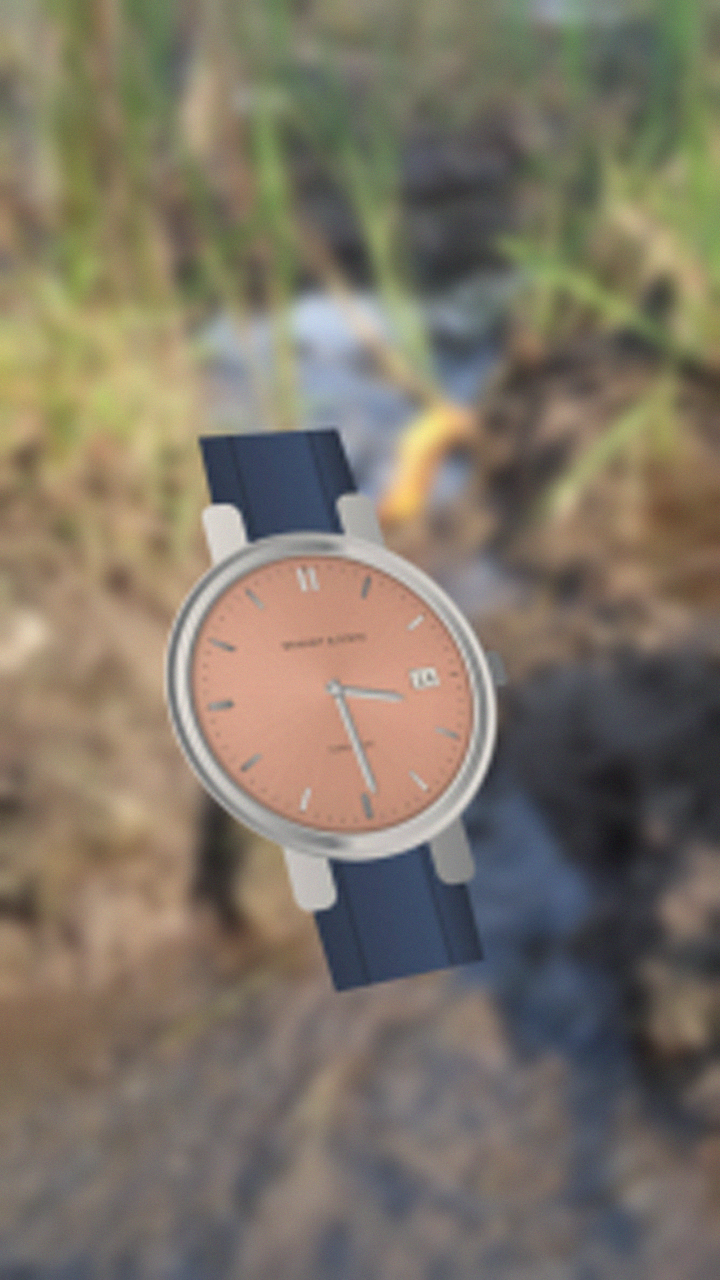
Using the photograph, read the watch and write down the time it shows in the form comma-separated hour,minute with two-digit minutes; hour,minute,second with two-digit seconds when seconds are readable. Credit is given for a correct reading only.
3,29
